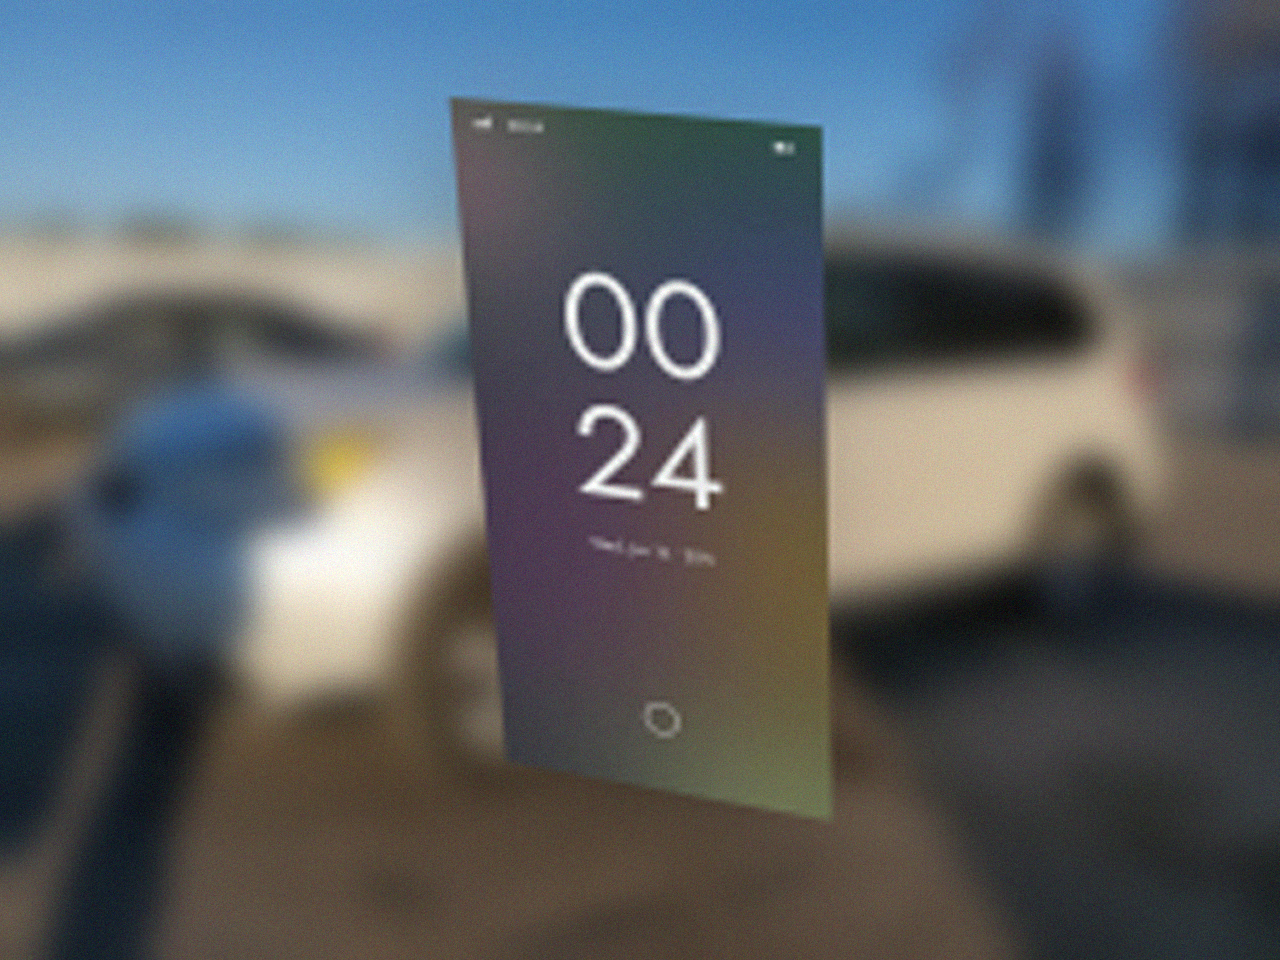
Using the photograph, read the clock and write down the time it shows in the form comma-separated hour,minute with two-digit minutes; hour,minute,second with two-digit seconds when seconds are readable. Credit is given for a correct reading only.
0,24
